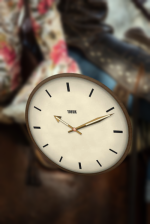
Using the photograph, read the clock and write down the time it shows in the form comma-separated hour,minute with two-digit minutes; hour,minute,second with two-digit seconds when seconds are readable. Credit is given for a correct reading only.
10,11
